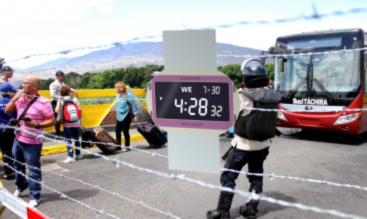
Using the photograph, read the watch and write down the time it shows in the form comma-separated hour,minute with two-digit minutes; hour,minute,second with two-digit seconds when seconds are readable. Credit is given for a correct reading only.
4,28,32
